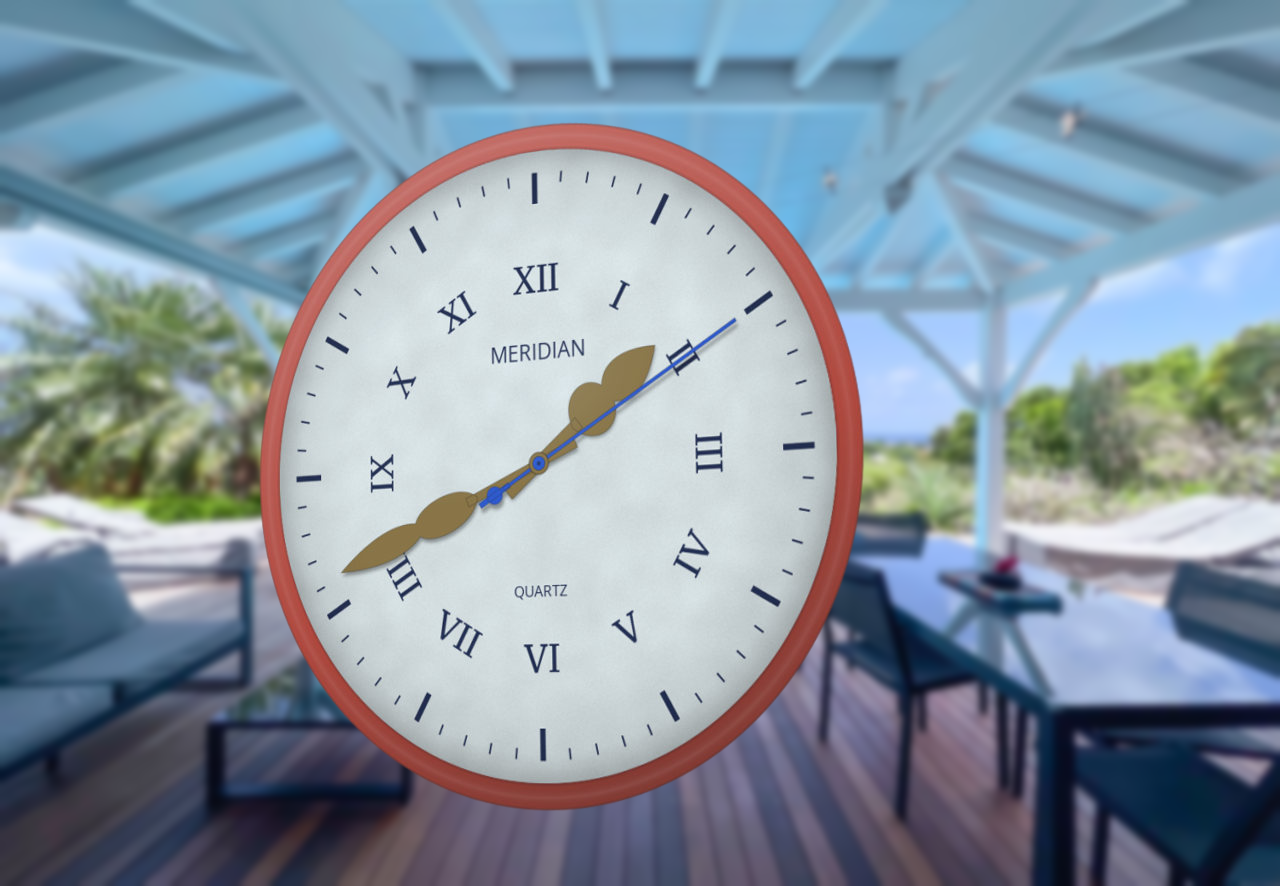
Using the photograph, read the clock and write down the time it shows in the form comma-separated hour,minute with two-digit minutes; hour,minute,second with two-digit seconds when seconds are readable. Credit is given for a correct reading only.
1,41,10
